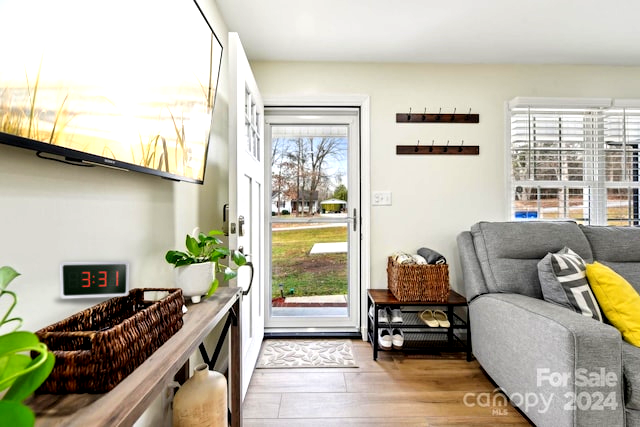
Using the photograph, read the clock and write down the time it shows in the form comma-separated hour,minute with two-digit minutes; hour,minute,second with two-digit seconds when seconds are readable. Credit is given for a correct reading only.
3,31
